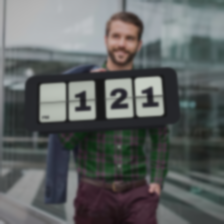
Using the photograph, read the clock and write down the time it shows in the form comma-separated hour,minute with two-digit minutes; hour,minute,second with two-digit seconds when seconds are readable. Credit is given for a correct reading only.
1,21
